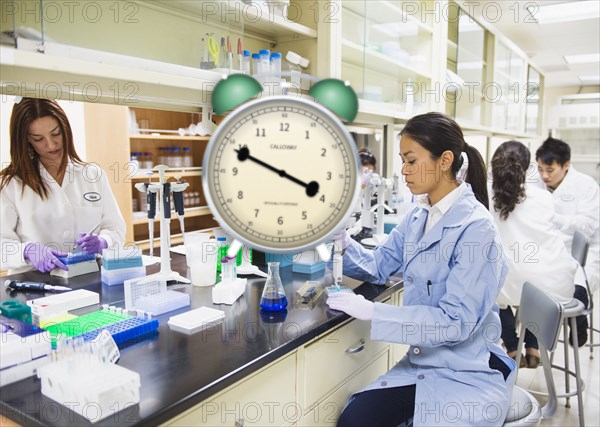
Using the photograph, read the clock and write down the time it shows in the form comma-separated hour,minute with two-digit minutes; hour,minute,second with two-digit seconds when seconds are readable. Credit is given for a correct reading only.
3,49
